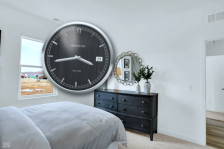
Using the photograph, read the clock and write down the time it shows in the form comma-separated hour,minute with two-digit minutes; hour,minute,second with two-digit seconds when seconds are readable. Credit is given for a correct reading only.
3,43
